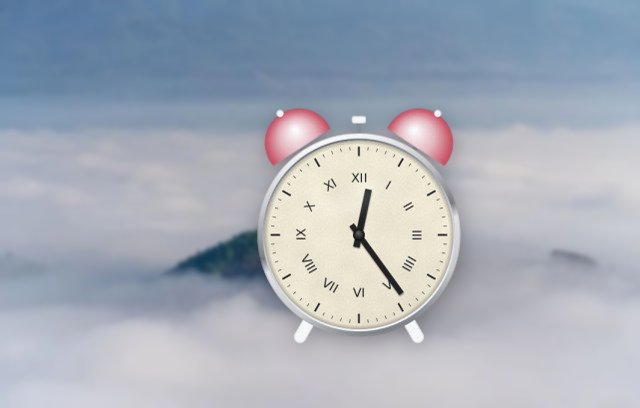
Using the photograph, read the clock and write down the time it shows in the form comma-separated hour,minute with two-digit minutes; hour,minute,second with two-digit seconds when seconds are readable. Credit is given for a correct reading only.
12,24
